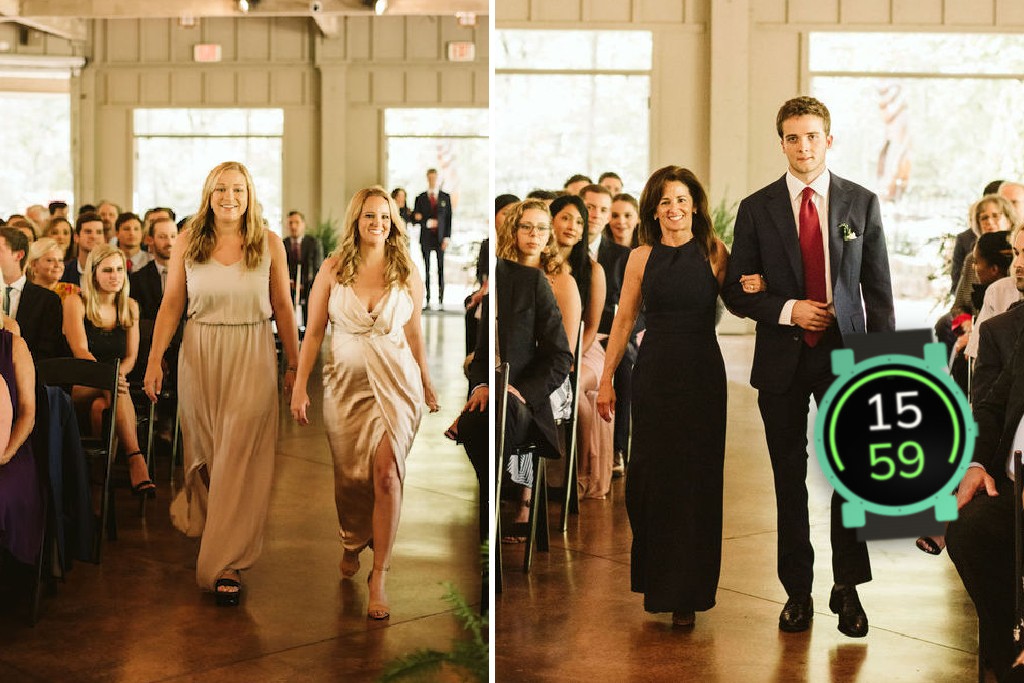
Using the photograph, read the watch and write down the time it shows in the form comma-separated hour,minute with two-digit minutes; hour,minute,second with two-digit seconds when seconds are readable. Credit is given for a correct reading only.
15,59
